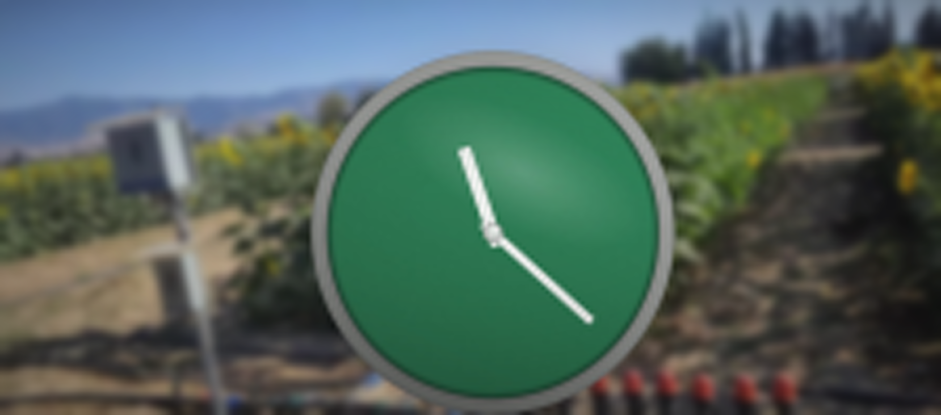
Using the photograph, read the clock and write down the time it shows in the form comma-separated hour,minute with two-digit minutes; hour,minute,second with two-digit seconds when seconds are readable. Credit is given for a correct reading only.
11,22
